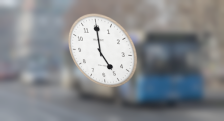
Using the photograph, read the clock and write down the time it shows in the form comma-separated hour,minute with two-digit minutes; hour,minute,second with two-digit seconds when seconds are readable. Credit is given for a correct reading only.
5,00
